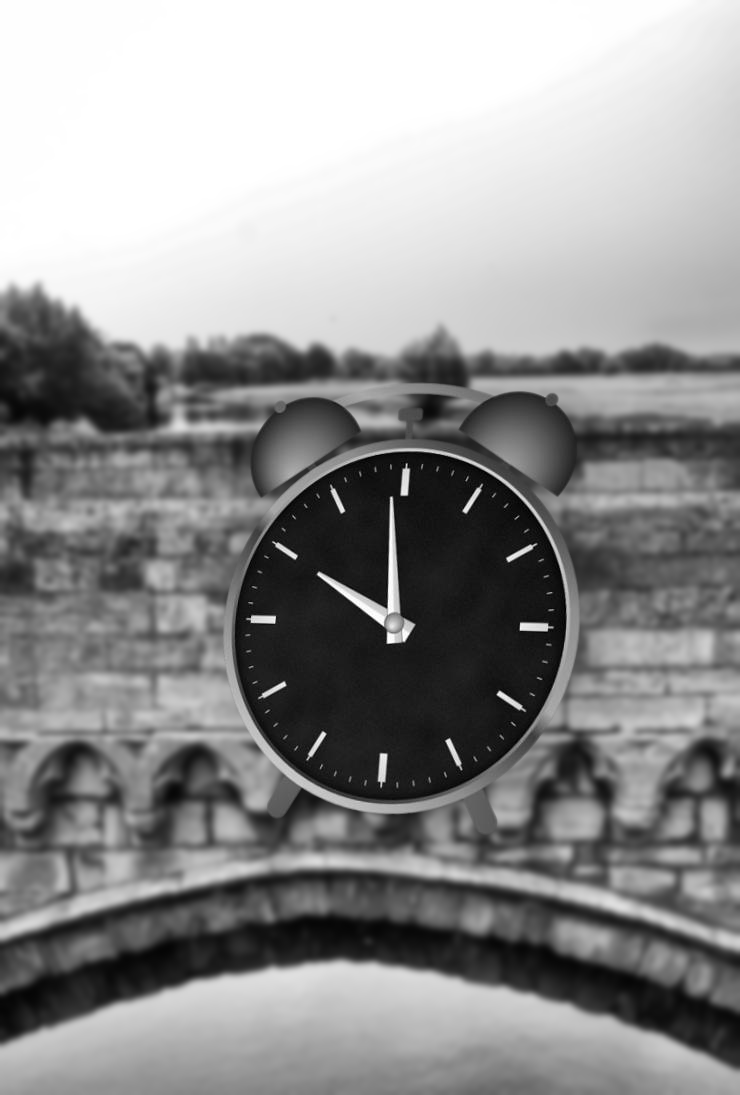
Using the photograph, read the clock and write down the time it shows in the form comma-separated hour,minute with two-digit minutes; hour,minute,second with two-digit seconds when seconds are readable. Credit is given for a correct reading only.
9,59
